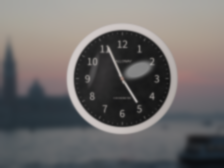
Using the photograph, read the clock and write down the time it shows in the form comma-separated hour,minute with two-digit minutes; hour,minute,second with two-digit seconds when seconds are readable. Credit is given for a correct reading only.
4,56
